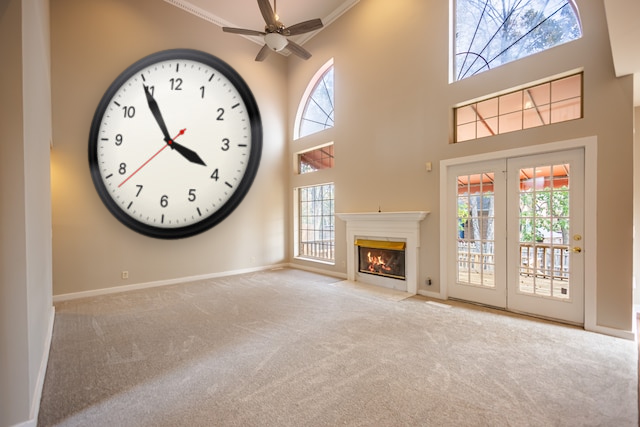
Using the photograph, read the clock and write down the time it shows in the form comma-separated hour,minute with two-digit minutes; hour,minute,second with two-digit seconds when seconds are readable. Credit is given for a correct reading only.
3,54,38
